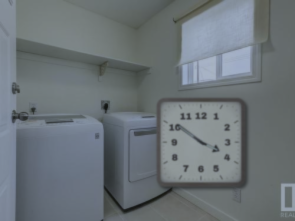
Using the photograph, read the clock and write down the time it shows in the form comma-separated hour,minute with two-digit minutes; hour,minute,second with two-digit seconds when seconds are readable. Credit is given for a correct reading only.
3,51
